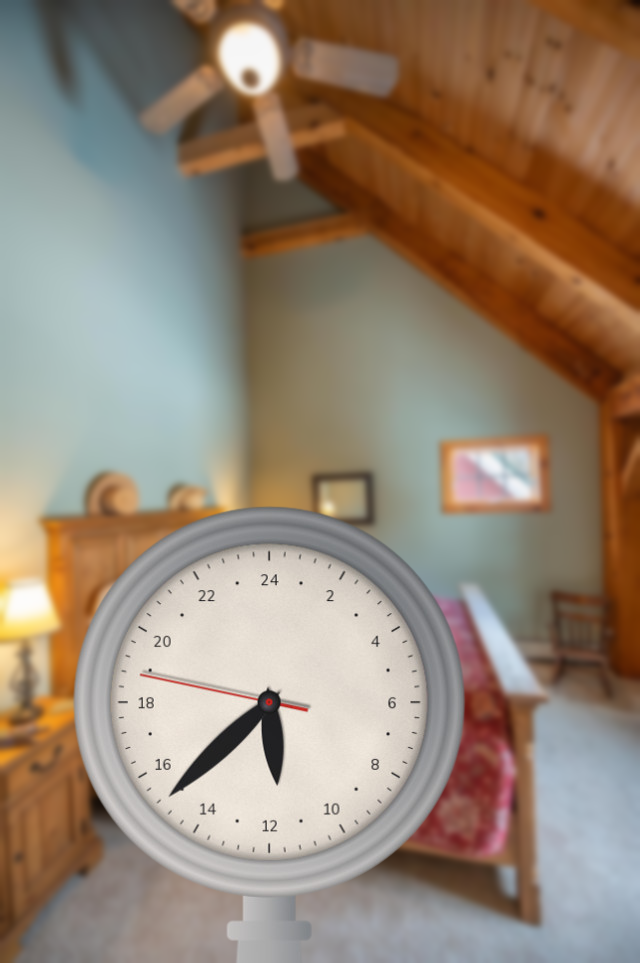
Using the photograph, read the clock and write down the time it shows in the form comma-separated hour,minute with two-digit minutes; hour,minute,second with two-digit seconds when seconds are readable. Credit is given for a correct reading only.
11,37,47
